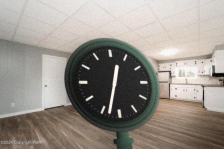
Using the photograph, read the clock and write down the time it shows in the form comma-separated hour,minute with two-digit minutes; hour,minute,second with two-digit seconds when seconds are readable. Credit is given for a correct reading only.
12,33
